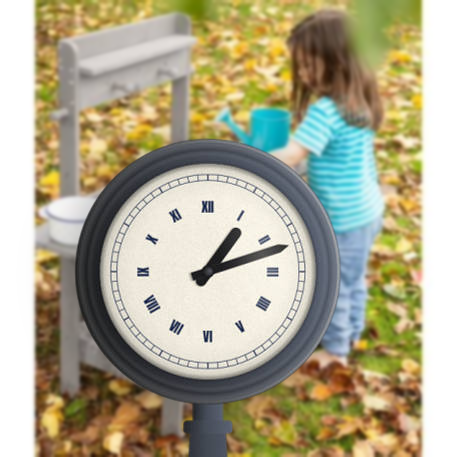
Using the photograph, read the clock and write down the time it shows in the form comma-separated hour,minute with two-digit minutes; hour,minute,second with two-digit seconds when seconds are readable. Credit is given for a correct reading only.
1,12
